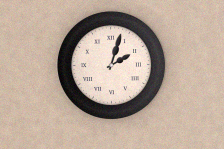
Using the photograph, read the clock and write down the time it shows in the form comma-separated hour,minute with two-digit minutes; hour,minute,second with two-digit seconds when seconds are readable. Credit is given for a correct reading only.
2,03
